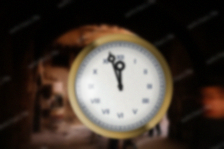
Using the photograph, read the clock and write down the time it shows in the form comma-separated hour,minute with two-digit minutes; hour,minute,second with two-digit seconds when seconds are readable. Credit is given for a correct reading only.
11,57
